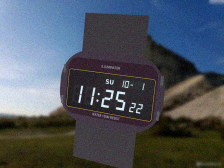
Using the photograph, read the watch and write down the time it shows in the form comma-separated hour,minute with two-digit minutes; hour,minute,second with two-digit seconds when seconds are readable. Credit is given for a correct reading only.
11,25,22
